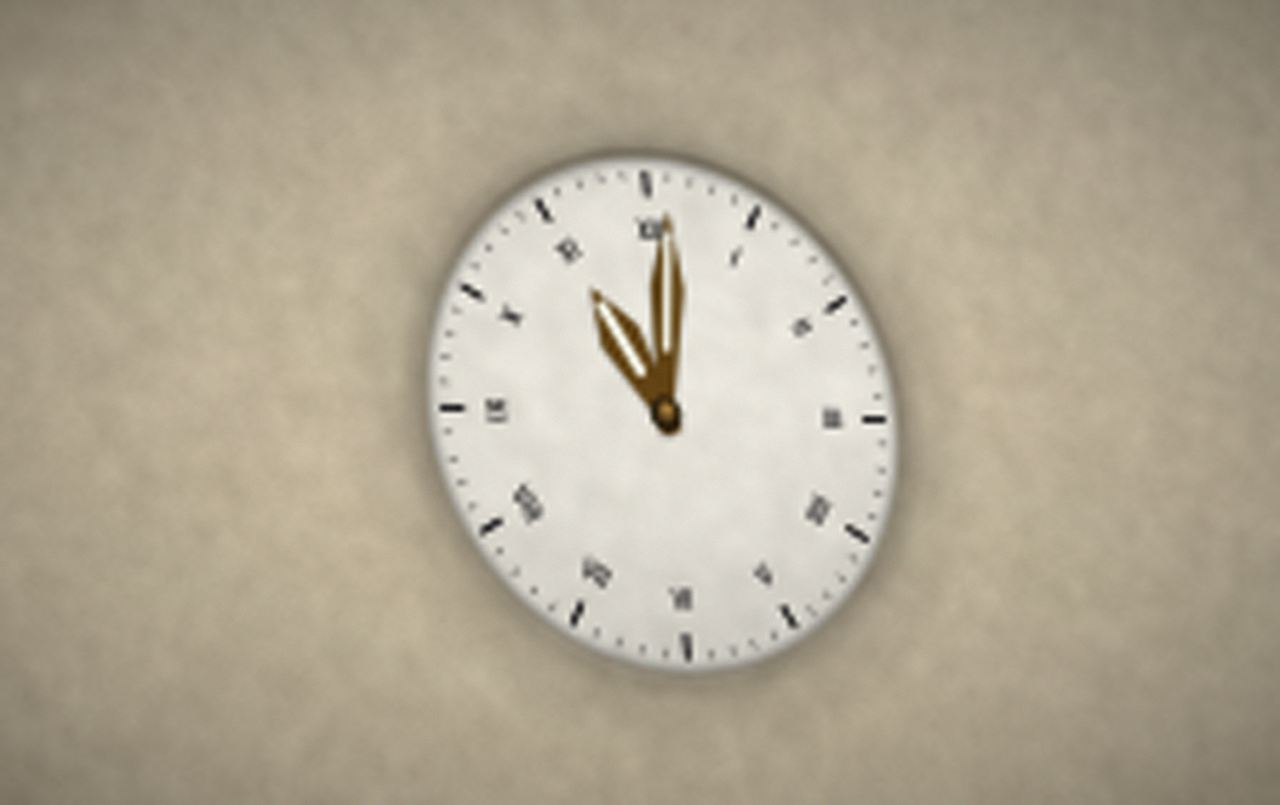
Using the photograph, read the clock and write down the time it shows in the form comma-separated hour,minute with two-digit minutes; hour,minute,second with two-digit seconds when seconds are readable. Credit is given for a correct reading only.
11,01
